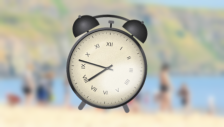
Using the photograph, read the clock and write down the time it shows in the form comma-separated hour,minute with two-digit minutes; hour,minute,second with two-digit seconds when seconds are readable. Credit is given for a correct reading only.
7,47
